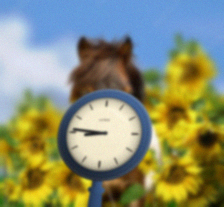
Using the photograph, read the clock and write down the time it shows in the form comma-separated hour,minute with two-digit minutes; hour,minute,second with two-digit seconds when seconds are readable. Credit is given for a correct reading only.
8,46
